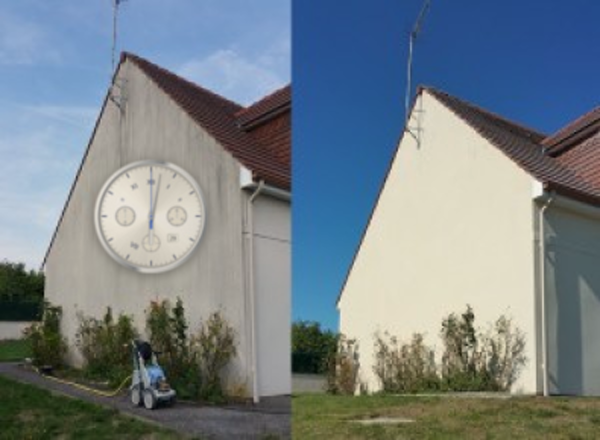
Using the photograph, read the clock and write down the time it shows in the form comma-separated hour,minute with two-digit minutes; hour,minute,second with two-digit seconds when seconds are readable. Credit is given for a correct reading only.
6,02
